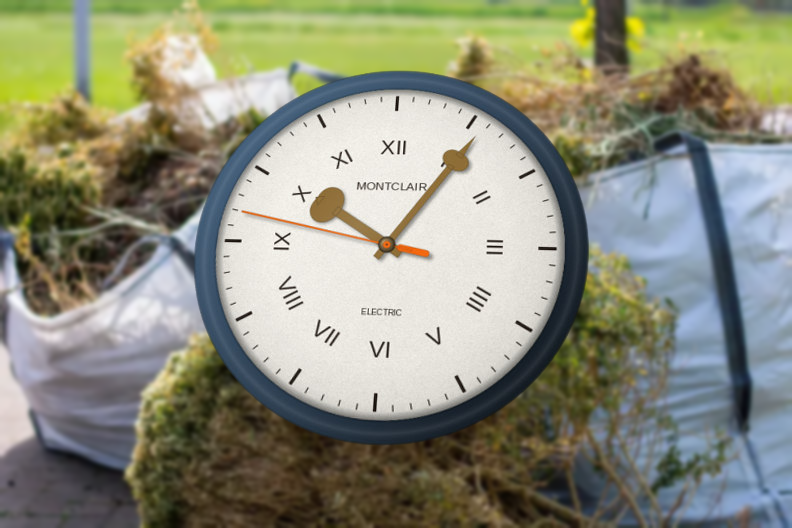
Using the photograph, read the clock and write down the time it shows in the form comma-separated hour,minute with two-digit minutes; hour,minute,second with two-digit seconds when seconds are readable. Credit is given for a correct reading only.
10,05,47
